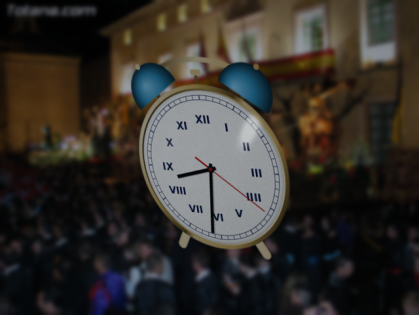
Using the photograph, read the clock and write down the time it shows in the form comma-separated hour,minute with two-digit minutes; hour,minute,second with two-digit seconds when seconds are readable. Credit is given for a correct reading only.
8,31,21
